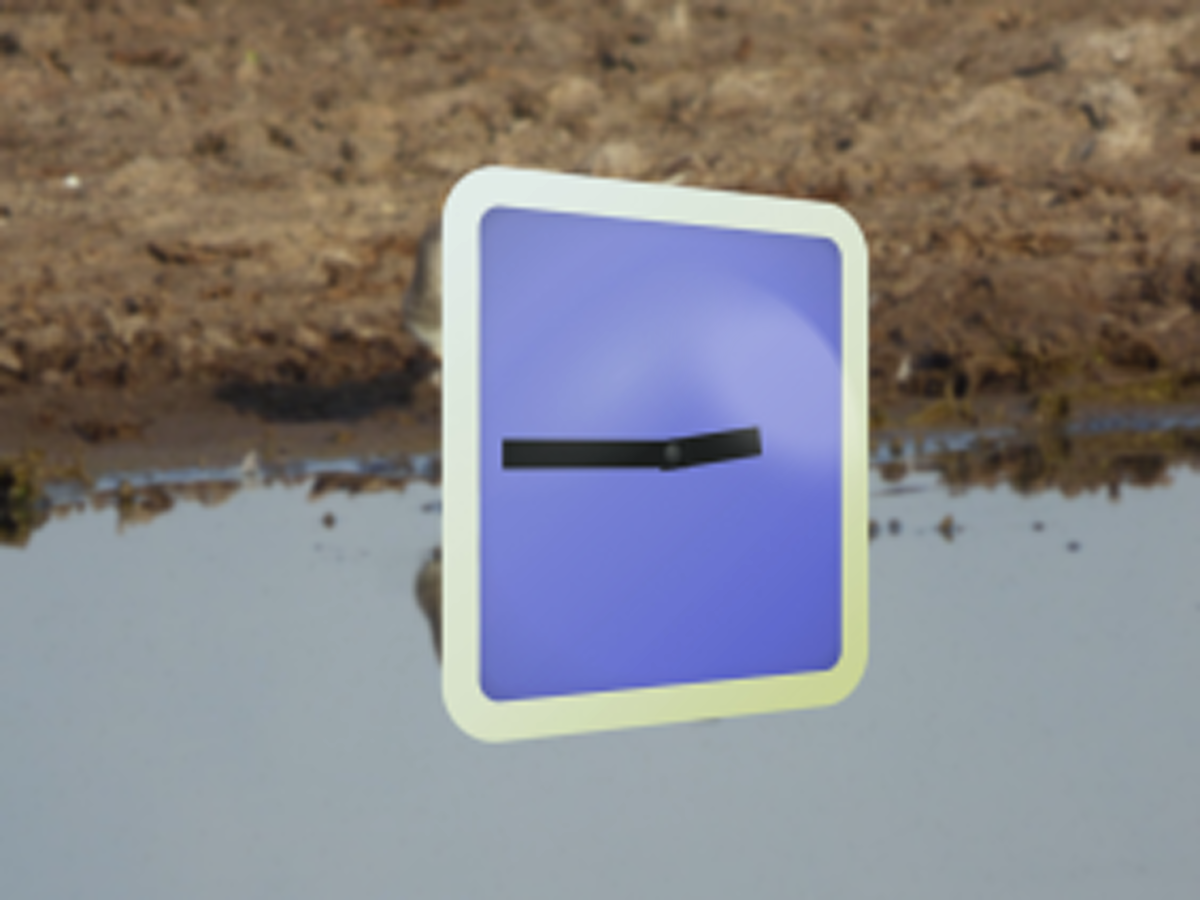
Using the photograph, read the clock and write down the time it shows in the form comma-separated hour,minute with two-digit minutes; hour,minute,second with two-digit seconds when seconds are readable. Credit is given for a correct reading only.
2,45
